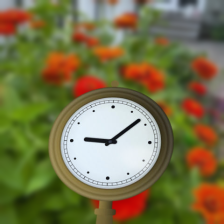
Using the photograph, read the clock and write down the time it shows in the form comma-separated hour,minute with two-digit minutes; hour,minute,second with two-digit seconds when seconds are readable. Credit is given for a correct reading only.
9,08
